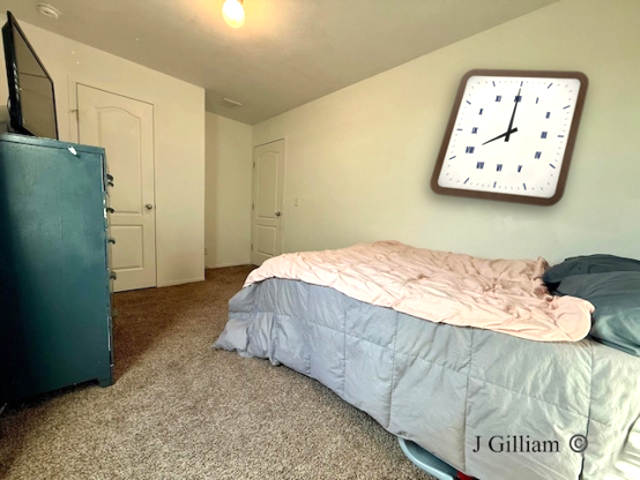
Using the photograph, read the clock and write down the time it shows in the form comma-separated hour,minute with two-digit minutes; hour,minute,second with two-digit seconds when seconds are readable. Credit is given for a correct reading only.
8,00
